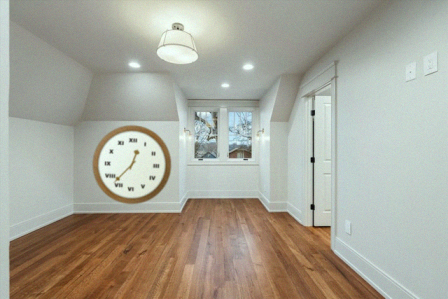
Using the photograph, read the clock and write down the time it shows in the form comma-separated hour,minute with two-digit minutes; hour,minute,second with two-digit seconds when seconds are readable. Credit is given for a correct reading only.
12,37
